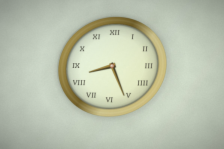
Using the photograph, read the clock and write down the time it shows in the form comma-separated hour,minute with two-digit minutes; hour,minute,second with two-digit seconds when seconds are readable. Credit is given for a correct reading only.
8,26
